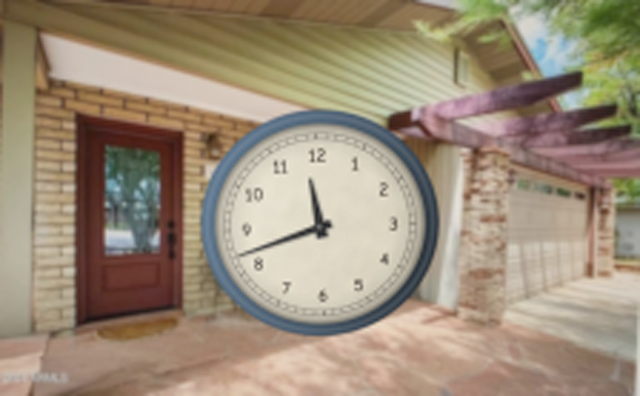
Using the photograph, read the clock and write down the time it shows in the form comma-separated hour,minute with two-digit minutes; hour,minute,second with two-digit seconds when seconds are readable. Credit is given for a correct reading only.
11,42
